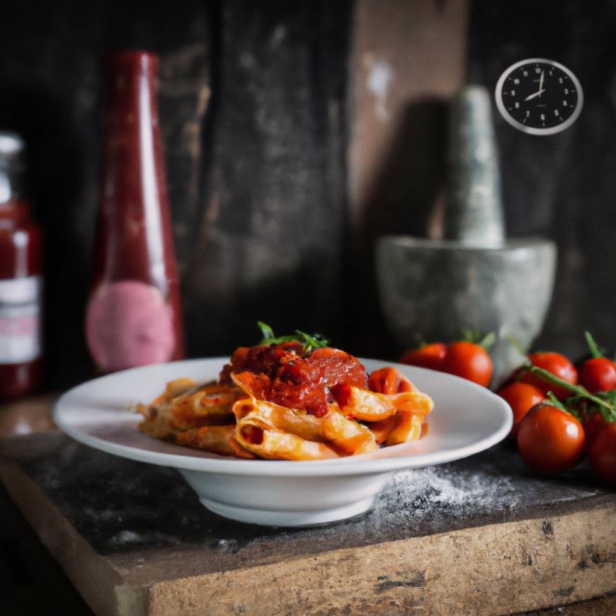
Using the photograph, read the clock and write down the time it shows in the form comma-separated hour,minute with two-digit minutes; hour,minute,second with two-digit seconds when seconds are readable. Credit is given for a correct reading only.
8,02
